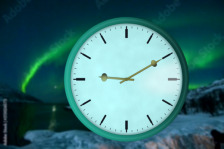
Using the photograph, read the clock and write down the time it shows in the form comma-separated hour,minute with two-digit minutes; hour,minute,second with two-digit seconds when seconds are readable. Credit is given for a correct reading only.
9,10
